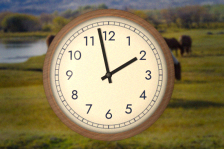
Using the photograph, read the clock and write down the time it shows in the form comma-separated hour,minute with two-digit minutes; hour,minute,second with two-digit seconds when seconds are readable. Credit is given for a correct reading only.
1,58
